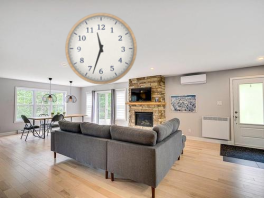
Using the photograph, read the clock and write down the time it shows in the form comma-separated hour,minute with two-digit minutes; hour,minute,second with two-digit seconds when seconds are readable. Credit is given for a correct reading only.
11,33
